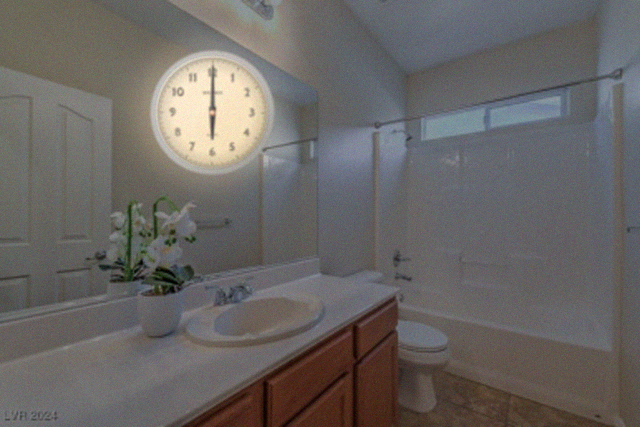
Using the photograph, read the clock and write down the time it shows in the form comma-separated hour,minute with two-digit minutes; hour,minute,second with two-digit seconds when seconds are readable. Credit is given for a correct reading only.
6,00
